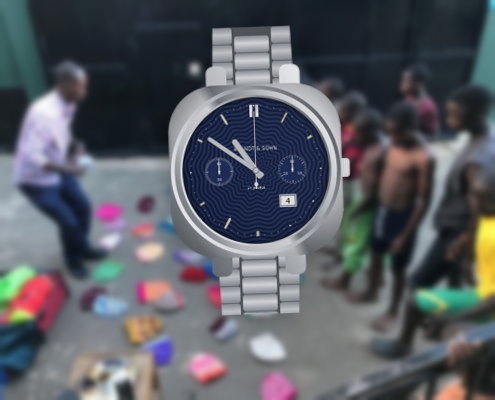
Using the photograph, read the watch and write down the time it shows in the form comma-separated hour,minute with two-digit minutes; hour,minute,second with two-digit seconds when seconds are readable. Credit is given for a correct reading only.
10,51
